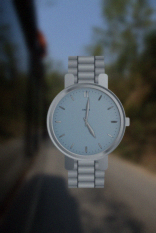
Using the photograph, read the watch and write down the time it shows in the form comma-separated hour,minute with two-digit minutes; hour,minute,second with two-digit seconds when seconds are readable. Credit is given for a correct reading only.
5,01
